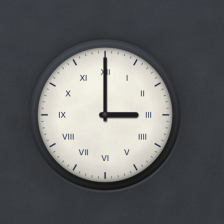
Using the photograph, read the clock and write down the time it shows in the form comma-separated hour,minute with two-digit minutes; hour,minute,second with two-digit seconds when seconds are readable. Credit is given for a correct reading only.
3,00
